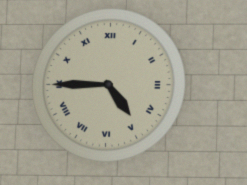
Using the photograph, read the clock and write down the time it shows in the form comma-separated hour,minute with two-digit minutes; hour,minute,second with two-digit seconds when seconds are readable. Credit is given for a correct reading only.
4,45
